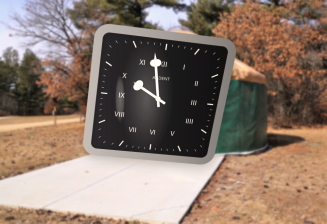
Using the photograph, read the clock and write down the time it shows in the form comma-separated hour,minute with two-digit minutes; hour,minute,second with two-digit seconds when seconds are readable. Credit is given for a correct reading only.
9,58
